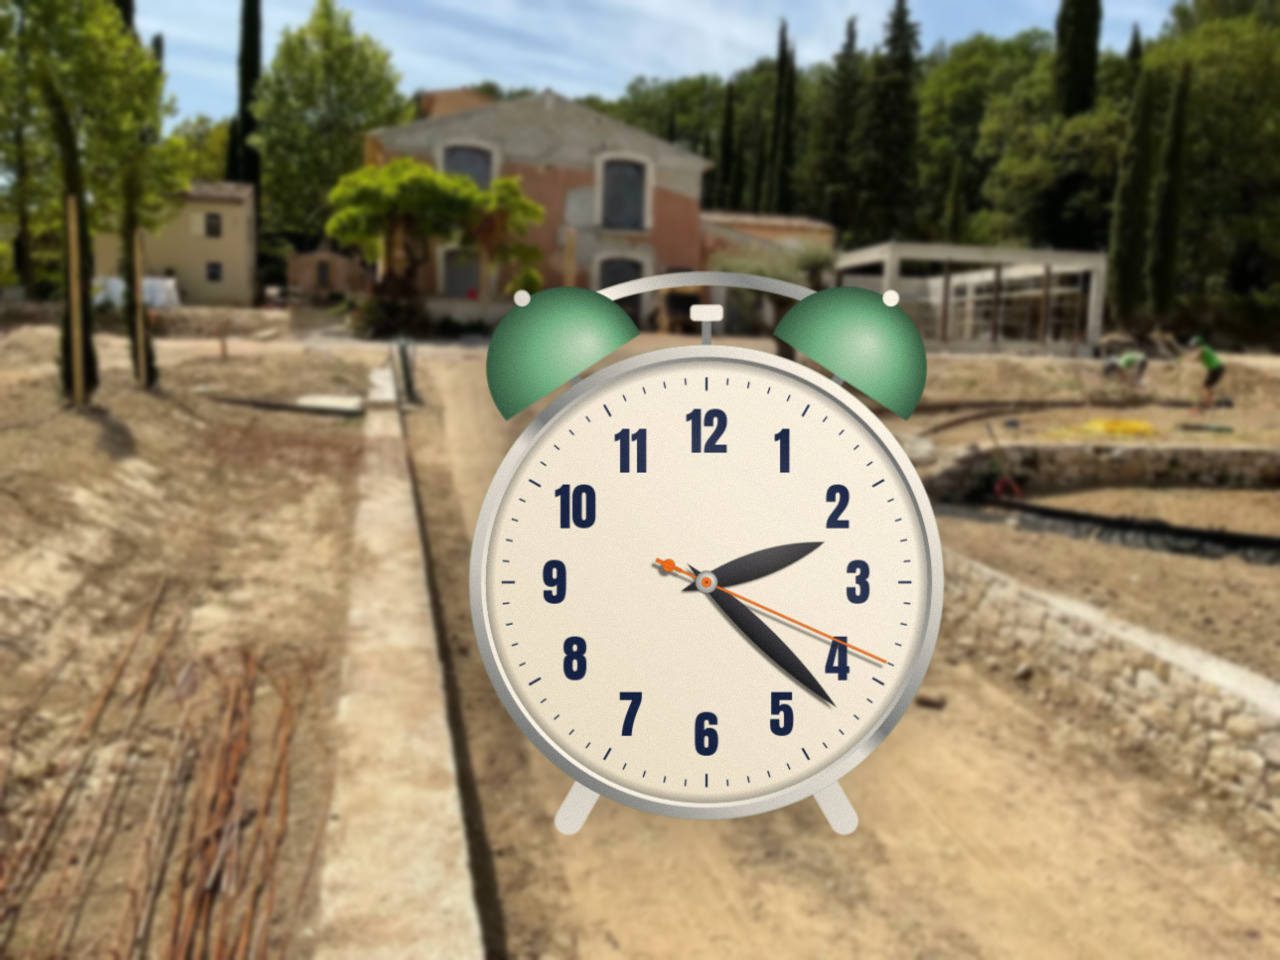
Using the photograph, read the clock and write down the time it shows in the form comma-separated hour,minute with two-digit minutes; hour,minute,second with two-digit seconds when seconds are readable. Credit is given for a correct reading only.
2,22,19
